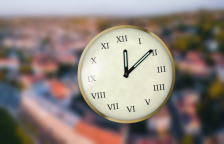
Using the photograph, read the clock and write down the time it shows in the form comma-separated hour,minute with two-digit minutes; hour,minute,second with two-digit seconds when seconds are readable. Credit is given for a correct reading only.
12,09
